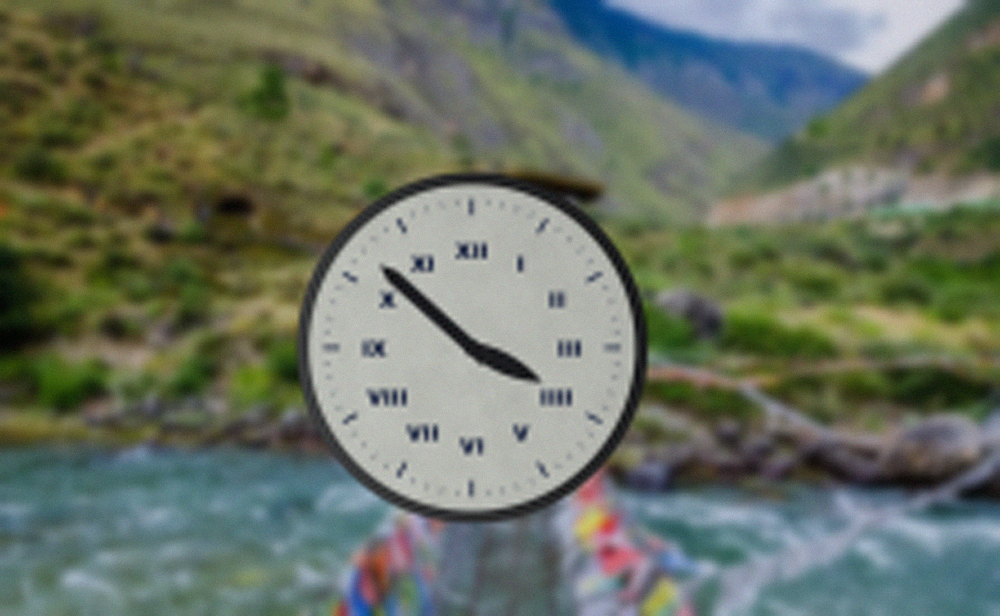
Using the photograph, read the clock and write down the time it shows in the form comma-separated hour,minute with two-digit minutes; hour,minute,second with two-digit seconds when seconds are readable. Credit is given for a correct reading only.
3,52
